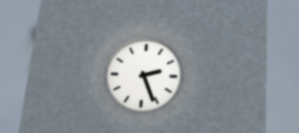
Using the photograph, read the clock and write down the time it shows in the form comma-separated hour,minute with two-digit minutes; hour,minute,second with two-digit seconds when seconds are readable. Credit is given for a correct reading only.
2,26
